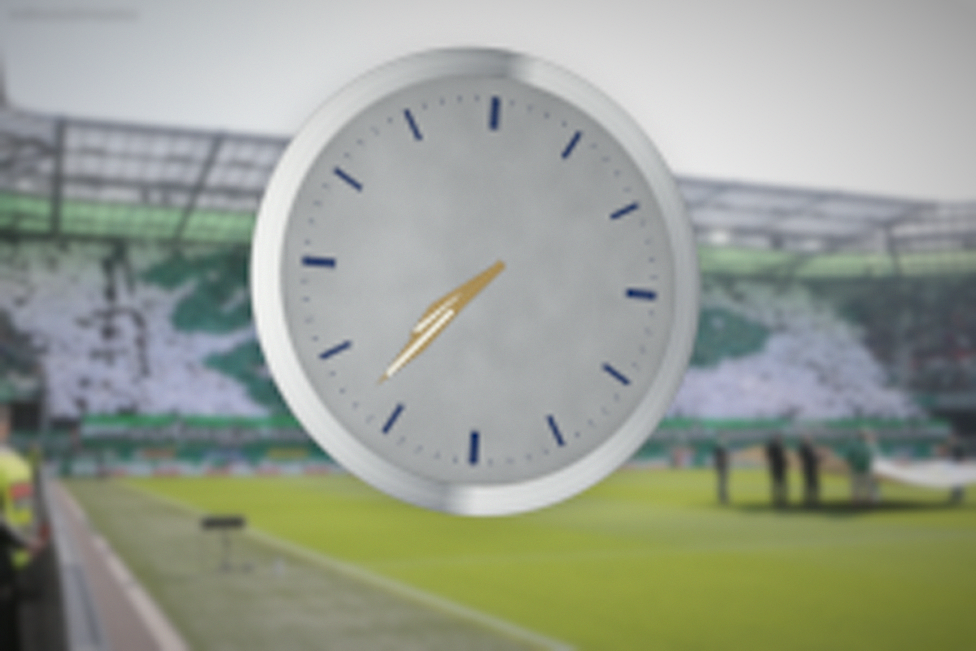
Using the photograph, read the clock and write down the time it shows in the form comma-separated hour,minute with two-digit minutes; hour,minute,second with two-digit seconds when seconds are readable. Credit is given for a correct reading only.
7,37
